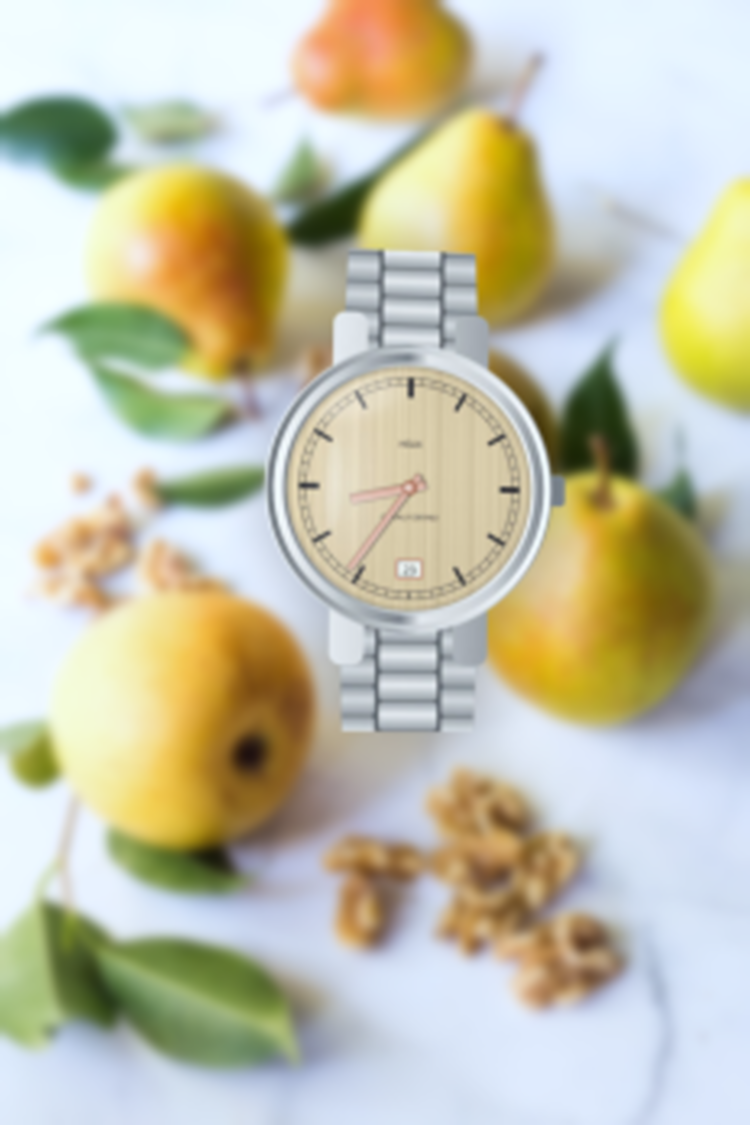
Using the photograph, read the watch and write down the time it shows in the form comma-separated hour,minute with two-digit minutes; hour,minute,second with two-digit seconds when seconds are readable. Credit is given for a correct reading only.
8,36
